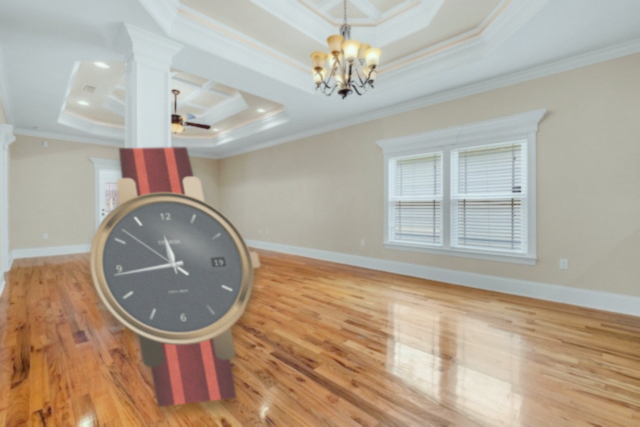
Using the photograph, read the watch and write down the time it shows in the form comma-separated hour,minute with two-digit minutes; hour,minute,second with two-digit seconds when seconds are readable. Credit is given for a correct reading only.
11,43,52
